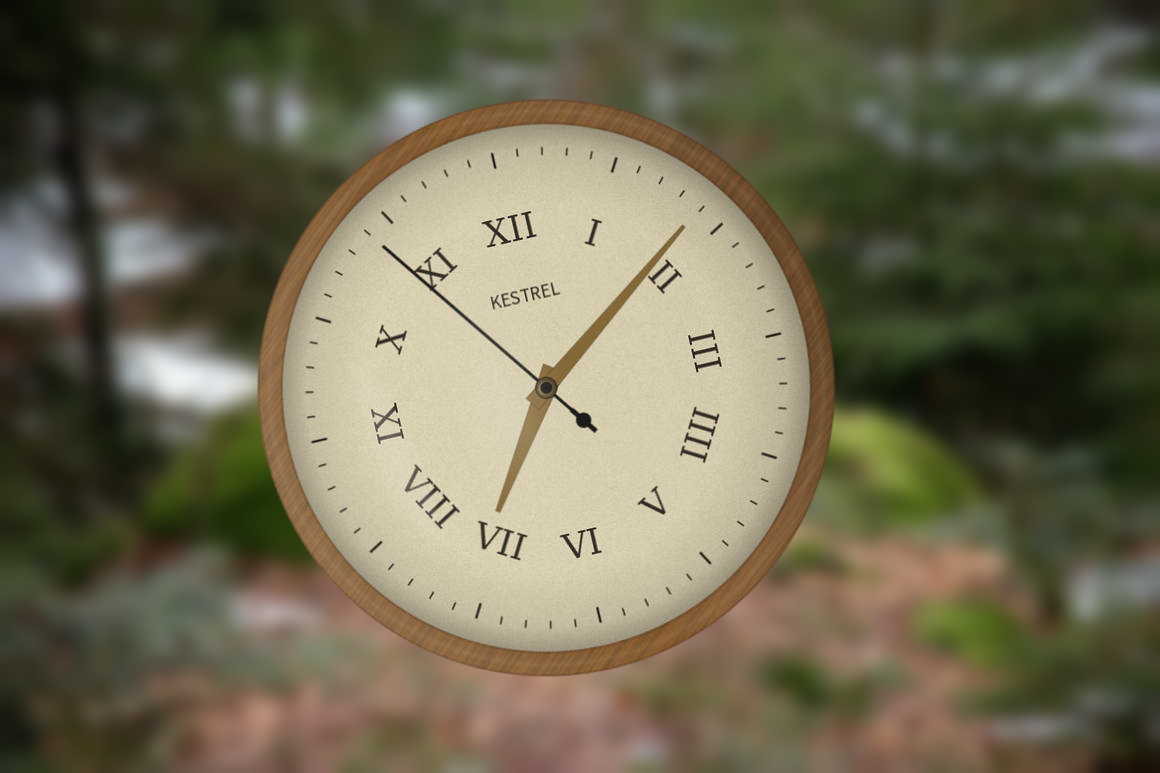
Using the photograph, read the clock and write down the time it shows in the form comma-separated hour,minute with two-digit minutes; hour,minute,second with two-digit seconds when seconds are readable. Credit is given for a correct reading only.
7,08,54
